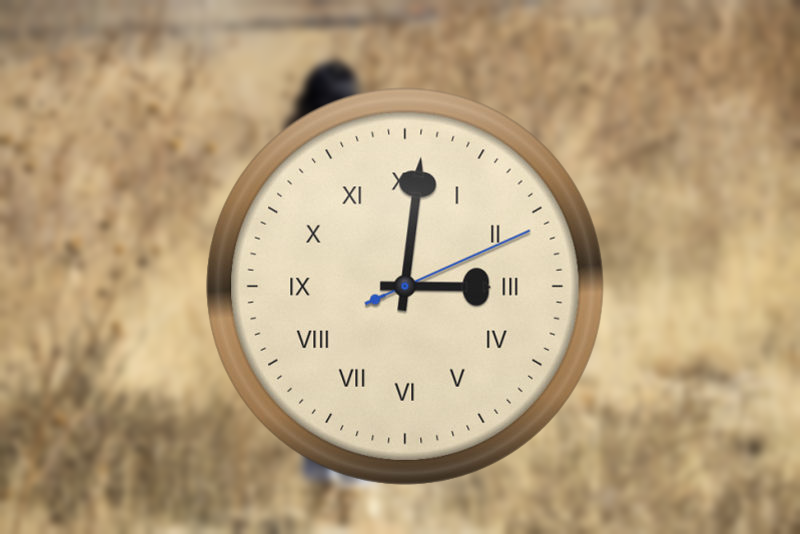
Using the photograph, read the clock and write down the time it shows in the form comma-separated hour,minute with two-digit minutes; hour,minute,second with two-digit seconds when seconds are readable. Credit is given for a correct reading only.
3,01,11
